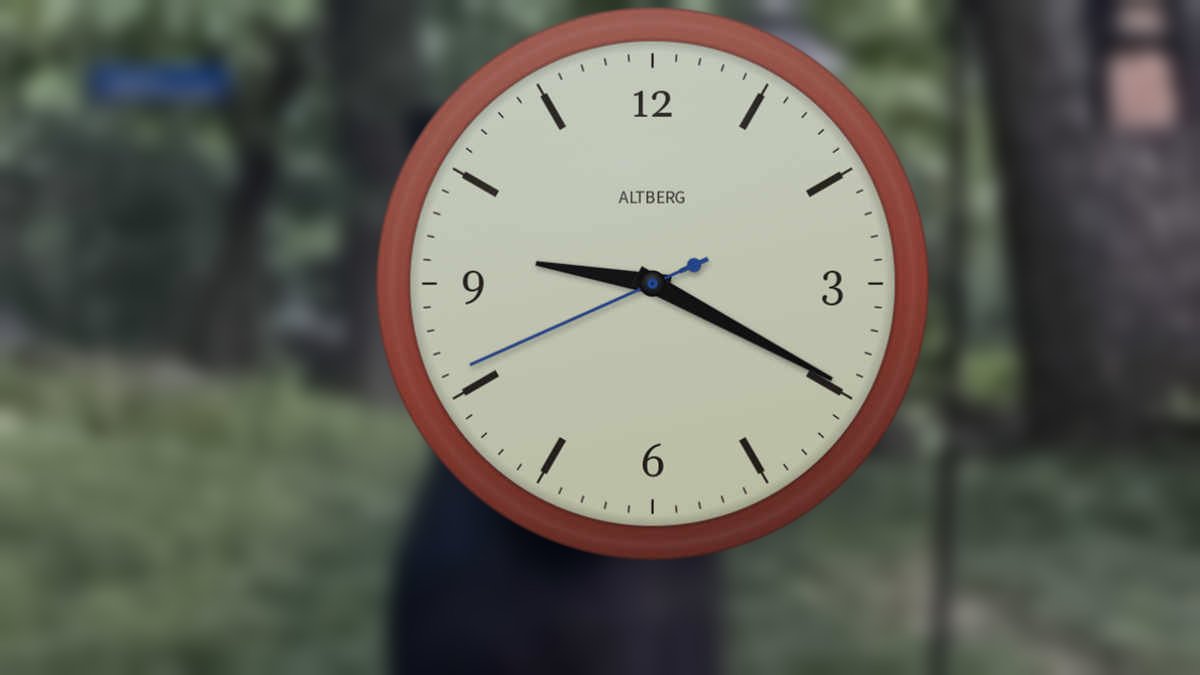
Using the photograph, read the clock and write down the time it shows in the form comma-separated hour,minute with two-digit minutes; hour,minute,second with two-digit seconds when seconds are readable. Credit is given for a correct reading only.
9,19,41
